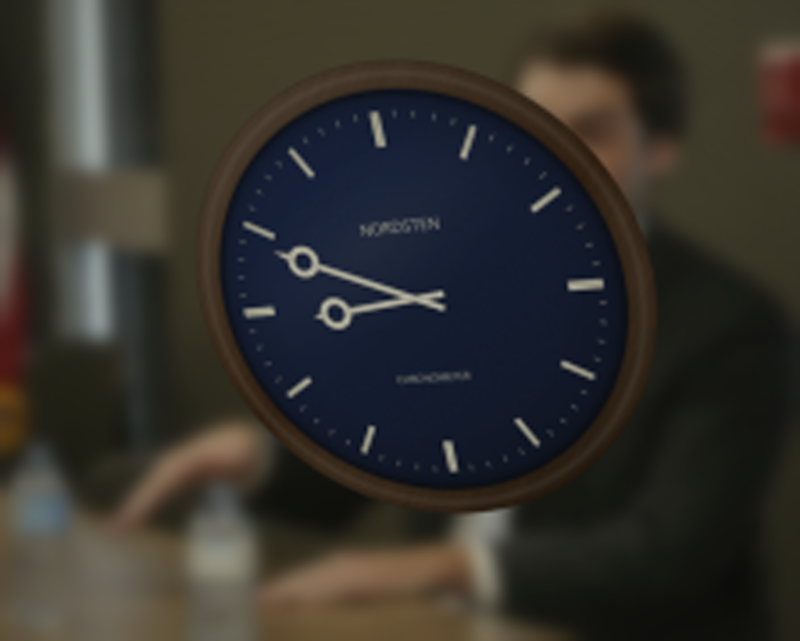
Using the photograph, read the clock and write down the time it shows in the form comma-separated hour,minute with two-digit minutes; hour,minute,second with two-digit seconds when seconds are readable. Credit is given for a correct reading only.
8,49
